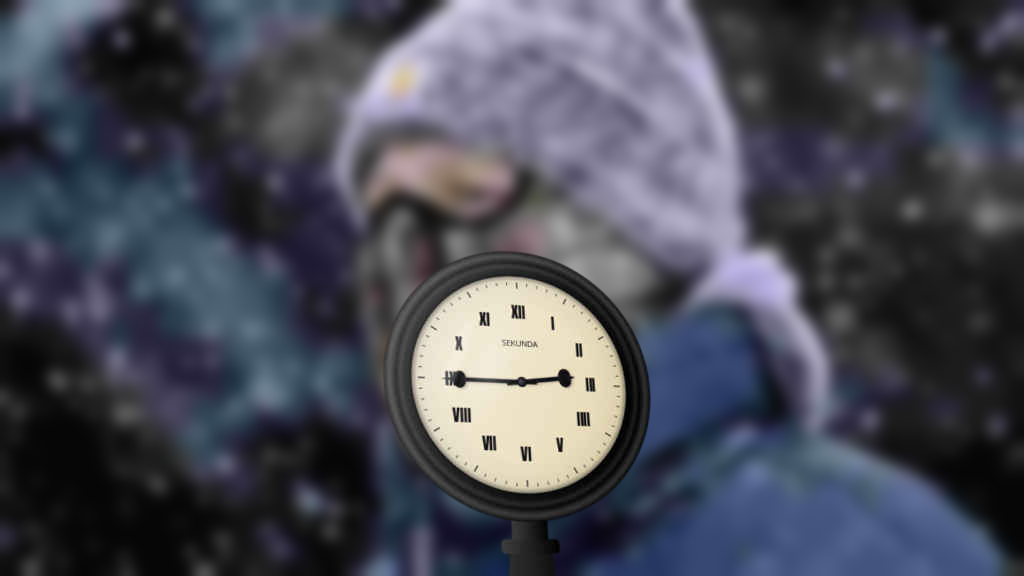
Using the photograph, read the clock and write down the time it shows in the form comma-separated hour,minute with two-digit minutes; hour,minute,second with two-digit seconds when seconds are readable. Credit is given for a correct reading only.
2,45
